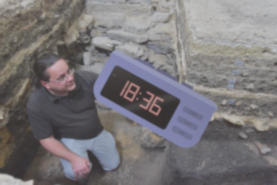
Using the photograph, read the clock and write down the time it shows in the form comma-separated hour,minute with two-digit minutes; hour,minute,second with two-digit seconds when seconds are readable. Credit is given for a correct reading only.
18,36
